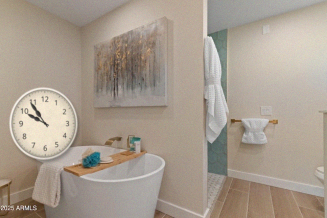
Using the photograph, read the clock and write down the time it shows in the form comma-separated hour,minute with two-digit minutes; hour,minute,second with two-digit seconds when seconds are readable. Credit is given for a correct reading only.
9,54
